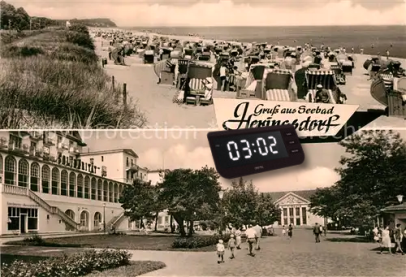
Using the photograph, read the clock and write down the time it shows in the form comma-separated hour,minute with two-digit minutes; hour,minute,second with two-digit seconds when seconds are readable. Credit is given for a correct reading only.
3,02
